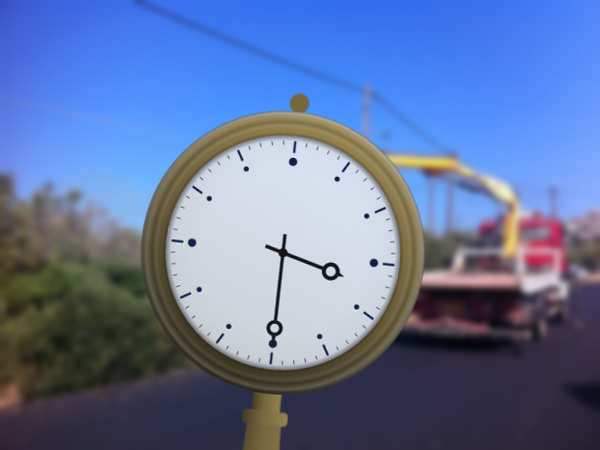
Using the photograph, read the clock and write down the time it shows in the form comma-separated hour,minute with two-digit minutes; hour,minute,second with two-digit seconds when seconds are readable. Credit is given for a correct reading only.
3,30
